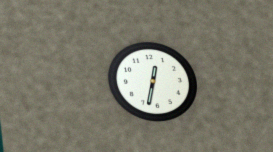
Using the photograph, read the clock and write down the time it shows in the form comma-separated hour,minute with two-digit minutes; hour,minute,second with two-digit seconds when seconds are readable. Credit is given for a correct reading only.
12,33
